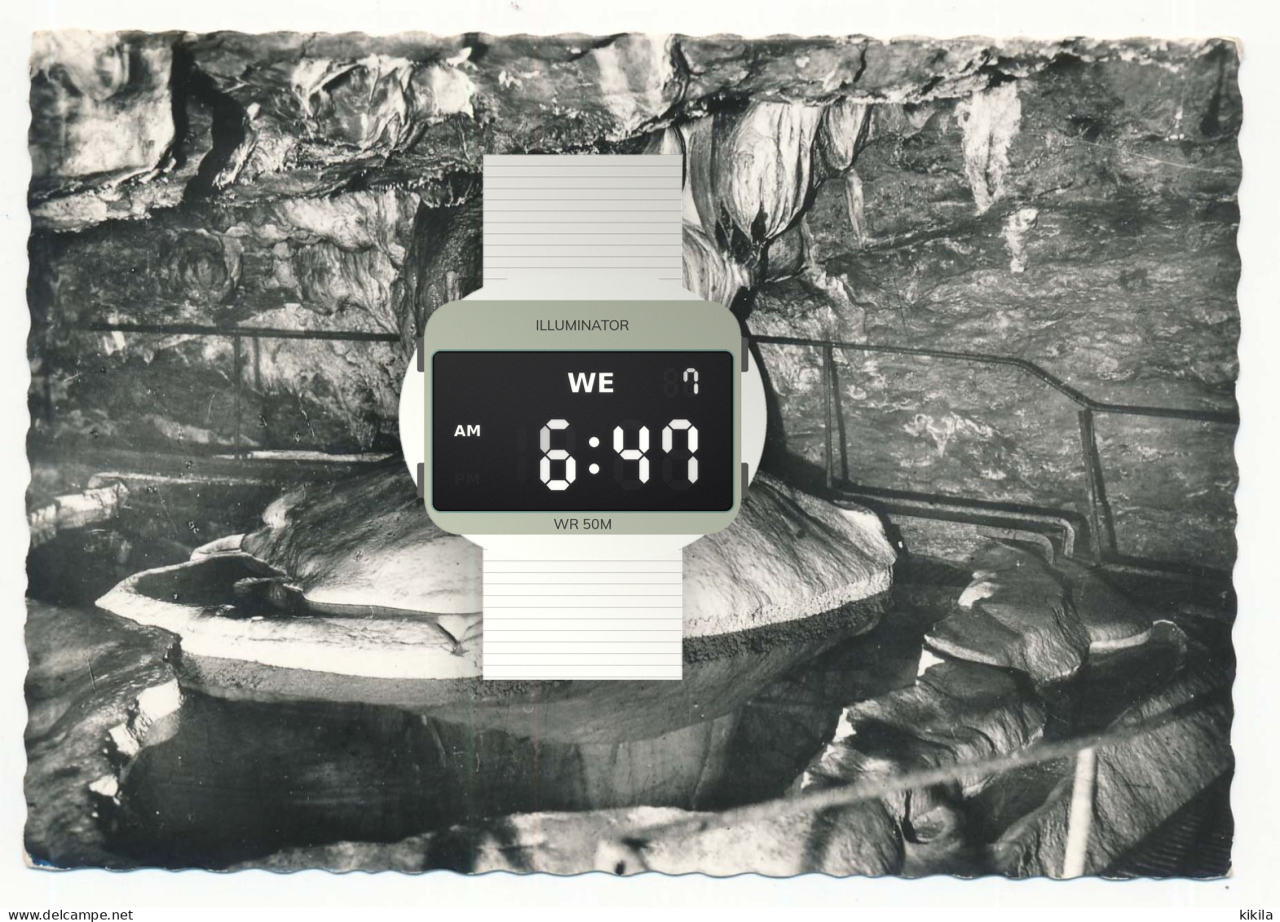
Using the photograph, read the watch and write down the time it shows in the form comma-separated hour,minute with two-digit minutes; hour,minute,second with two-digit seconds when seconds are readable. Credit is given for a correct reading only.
6,47
